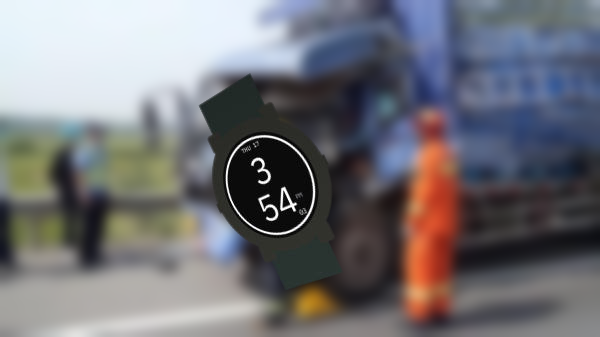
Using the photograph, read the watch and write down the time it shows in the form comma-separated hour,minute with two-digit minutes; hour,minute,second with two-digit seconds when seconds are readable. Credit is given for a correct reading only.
3,54
